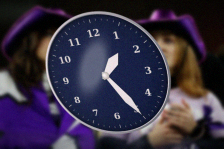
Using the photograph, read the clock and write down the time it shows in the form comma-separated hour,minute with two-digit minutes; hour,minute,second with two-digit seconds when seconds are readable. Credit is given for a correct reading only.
1,25
